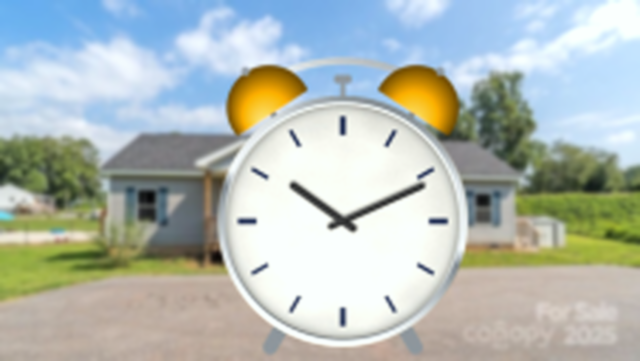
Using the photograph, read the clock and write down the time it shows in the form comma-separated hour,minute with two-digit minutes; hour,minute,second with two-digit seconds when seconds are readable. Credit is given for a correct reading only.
10,11
